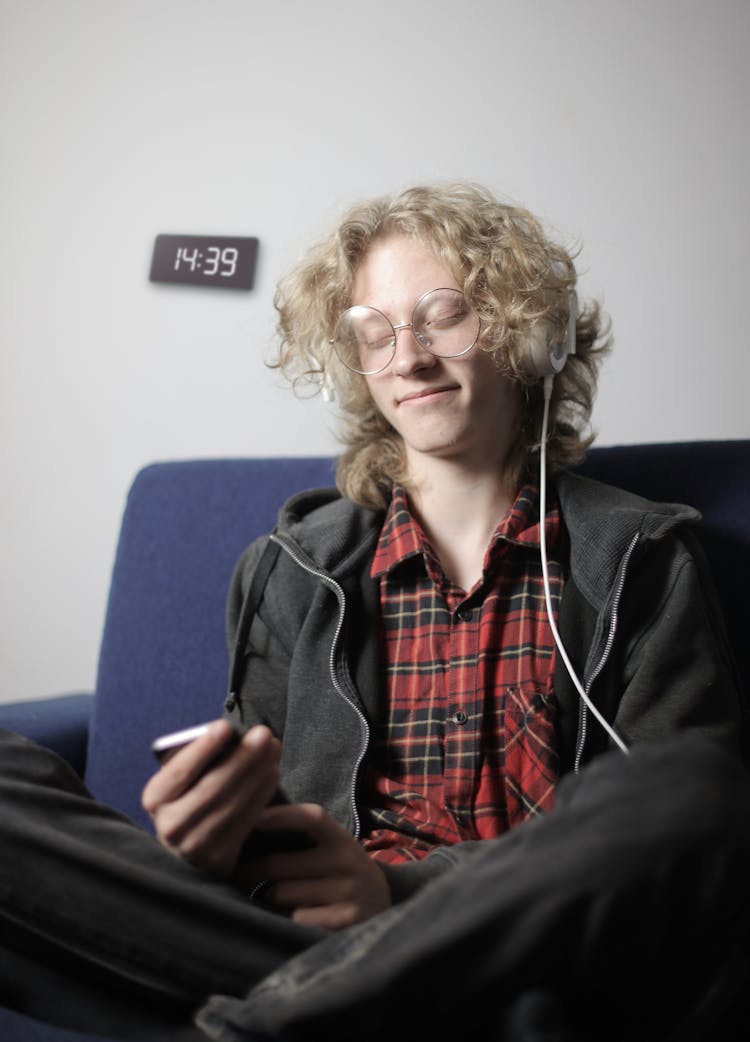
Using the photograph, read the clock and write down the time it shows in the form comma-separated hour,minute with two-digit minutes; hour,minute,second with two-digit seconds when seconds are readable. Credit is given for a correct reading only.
14,39
